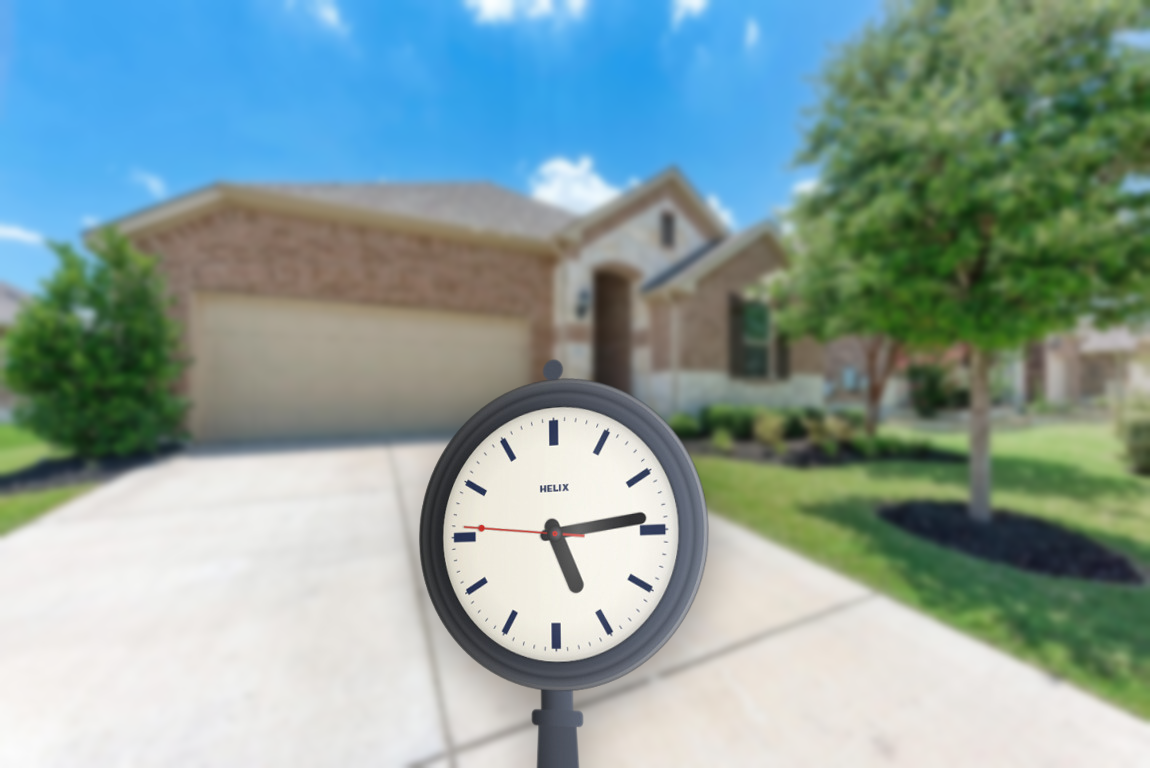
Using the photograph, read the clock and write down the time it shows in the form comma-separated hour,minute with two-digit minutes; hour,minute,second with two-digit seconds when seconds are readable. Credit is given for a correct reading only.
5,13,46
